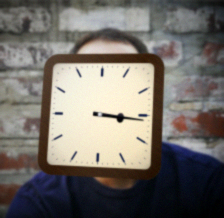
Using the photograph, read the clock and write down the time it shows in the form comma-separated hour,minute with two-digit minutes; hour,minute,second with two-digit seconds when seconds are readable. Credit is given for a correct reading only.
3,16
